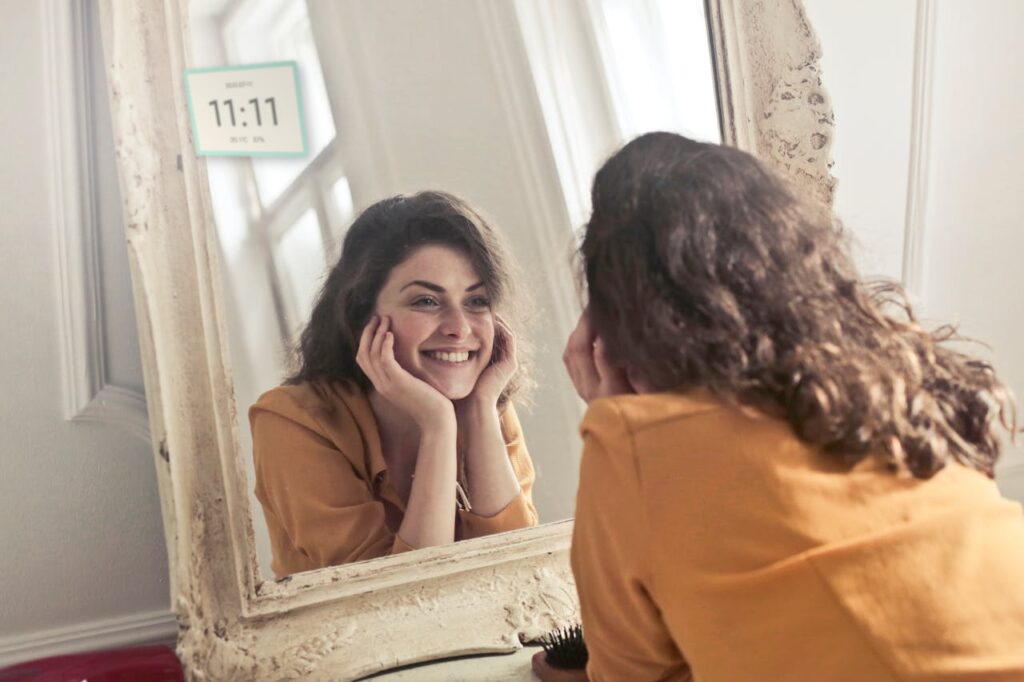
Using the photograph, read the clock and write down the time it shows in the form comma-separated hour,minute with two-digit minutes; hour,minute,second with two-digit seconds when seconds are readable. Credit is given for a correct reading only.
11,11
